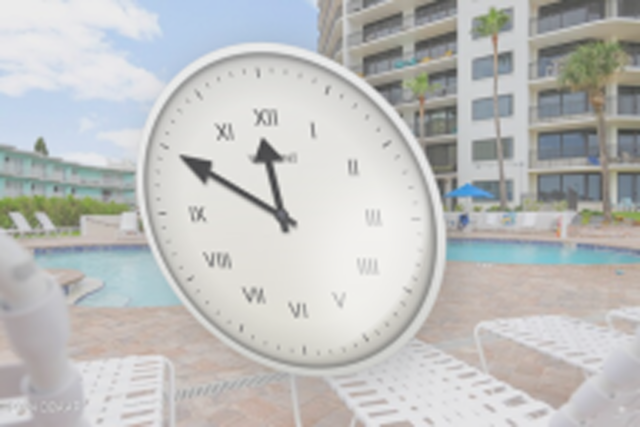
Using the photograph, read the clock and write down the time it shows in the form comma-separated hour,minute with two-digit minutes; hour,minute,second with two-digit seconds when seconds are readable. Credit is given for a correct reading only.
11,50
